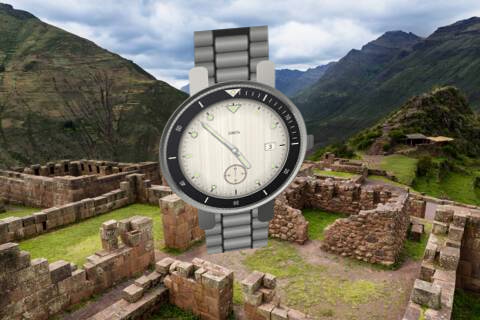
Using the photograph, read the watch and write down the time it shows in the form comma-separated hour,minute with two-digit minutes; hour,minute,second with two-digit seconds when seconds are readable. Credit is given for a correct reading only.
4,53
